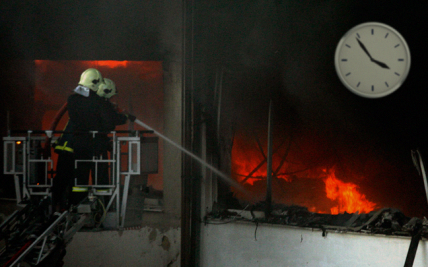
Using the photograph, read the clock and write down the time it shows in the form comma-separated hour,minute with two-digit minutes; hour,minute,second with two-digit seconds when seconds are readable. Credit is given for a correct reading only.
3,54
